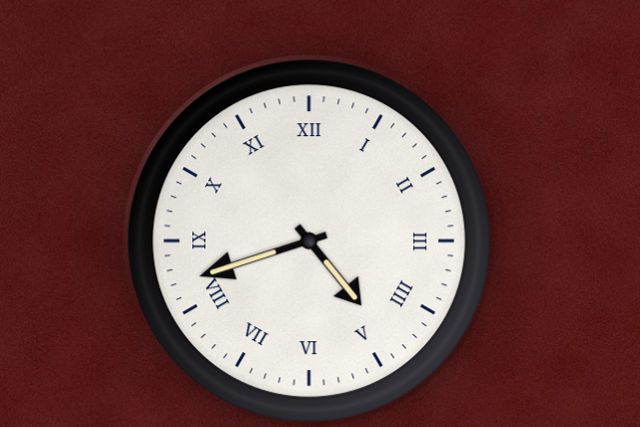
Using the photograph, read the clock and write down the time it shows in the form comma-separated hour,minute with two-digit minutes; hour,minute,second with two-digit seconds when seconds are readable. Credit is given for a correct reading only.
4,42
